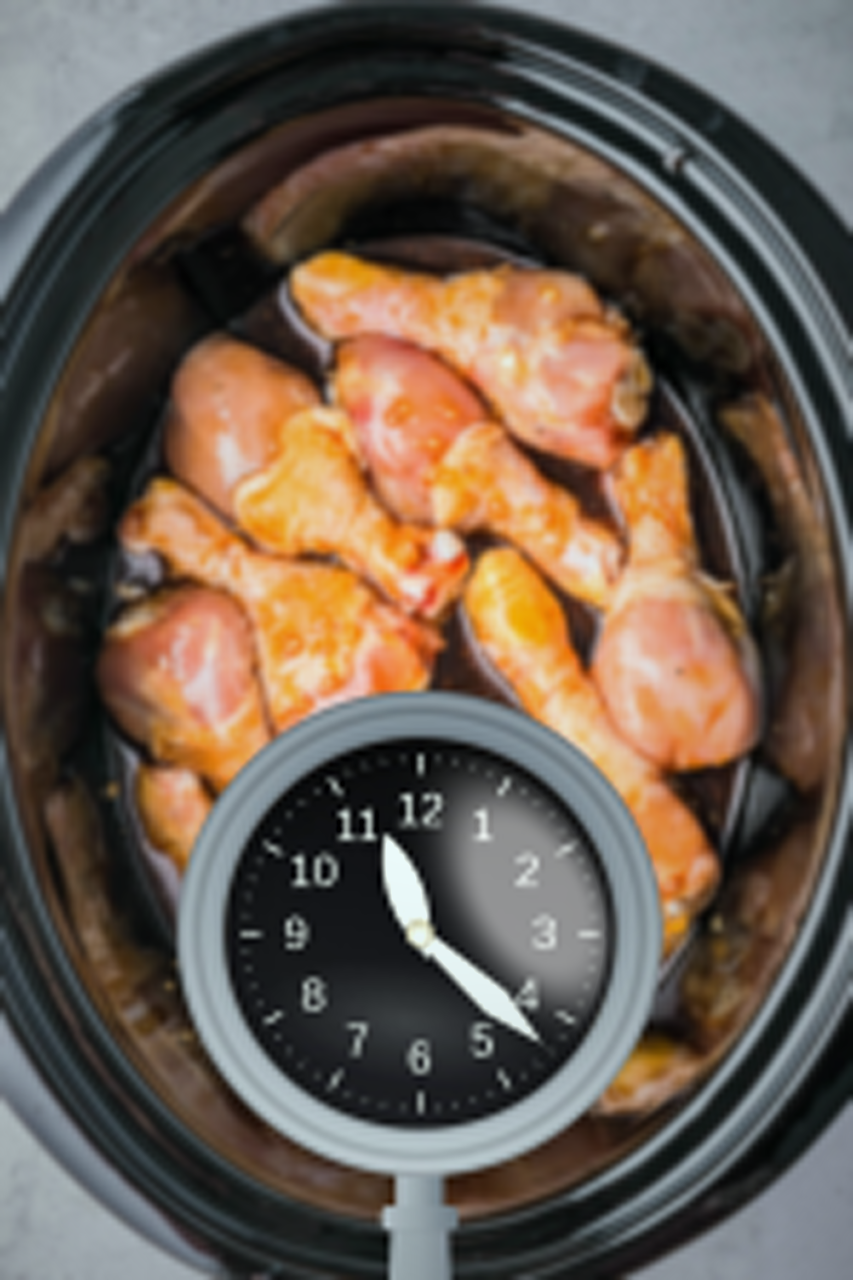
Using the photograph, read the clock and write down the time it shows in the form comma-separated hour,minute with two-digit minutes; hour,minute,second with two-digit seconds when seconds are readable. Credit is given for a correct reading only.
11,22
